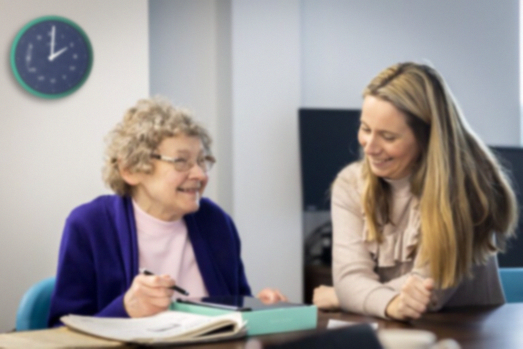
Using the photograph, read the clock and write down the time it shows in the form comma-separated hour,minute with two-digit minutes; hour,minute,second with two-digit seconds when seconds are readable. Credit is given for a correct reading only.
2,01
